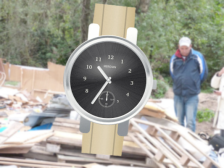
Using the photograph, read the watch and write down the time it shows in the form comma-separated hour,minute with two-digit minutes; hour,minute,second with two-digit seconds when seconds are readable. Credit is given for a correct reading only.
10,35
